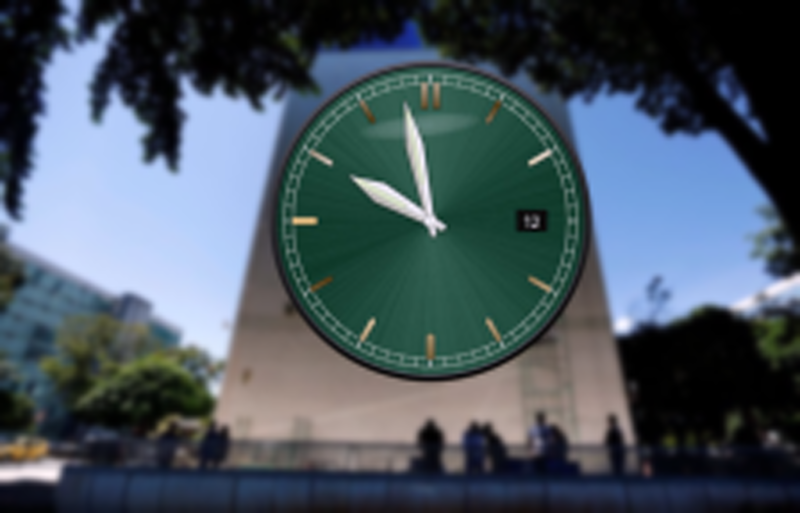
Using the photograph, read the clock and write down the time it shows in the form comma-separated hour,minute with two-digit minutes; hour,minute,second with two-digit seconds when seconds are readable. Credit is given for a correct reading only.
9,58
